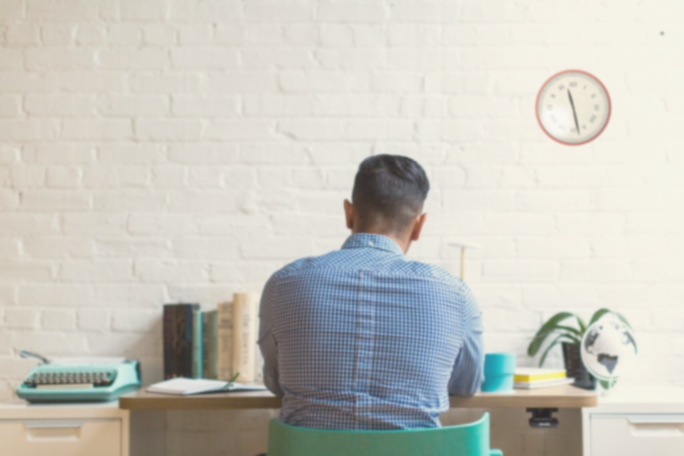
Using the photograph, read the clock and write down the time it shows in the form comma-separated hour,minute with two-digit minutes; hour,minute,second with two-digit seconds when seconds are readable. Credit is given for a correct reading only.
11,28
